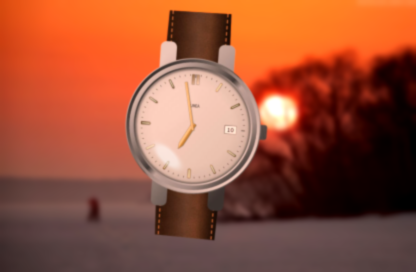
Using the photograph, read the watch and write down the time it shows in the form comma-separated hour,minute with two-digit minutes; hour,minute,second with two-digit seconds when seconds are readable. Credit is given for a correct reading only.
6,58
